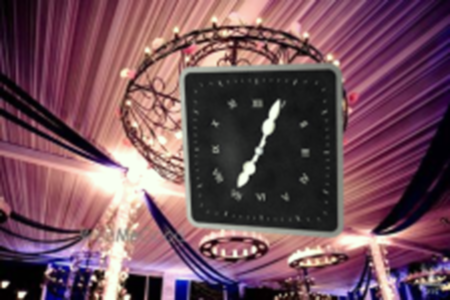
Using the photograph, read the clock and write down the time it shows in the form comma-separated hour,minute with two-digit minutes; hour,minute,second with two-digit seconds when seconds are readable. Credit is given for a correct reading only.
7,04
